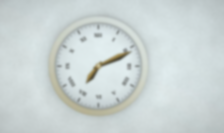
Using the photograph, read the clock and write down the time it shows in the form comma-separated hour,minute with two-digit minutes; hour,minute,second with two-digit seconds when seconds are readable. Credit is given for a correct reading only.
7,11
